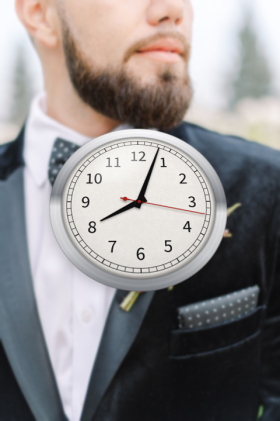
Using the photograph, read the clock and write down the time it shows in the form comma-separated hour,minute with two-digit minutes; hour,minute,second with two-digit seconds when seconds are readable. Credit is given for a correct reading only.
8,03,17
